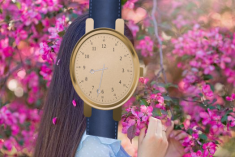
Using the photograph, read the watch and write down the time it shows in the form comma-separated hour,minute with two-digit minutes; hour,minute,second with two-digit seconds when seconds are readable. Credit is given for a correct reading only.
8,32
